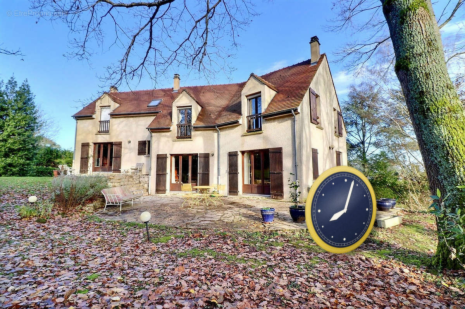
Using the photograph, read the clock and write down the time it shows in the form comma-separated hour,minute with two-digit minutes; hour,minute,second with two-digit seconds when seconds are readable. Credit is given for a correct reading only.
8,03
